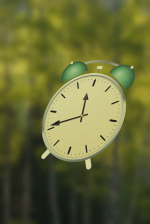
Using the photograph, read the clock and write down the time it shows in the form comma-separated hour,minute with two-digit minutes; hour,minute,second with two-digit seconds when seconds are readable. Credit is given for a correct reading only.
11,41
